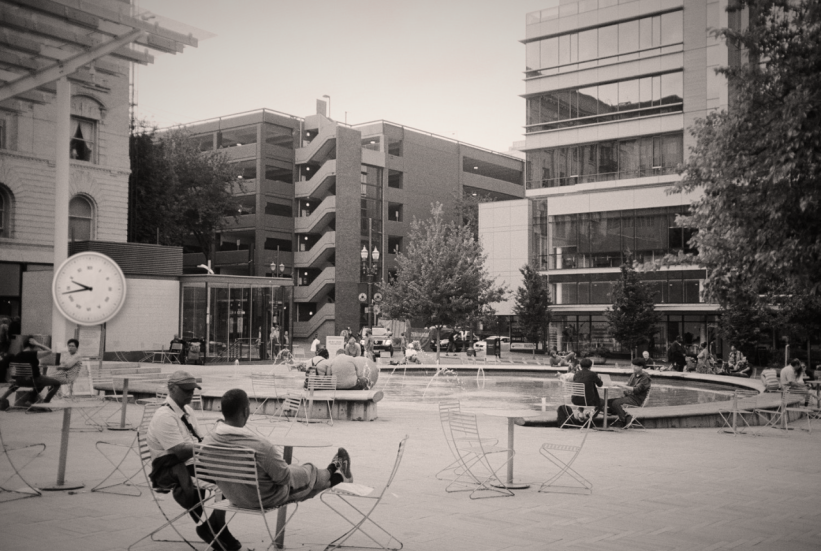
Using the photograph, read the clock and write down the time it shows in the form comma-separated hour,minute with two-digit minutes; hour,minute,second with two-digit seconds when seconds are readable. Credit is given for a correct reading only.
9,43
